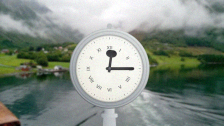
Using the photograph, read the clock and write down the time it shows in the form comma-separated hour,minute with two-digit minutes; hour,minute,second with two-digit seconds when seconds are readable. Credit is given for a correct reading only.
12,15
